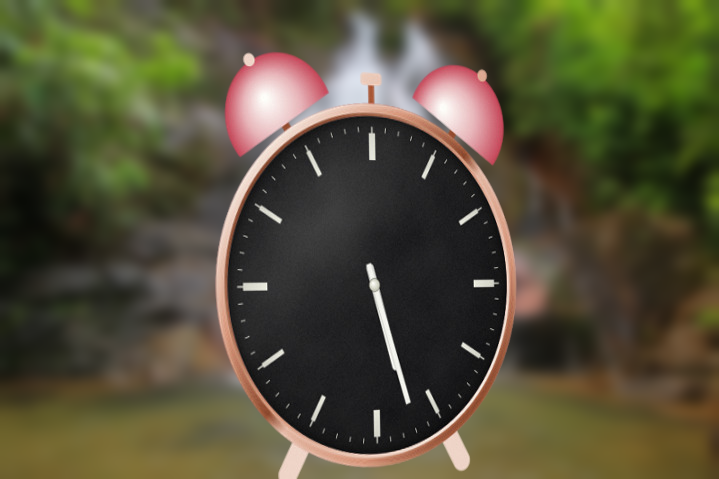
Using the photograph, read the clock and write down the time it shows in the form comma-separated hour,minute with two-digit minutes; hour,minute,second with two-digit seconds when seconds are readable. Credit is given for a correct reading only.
5,27
